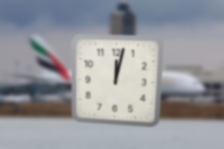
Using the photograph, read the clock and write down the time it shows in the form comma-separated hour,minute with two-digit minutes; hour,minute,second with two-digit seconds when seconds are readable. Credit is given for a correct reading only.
12,02
